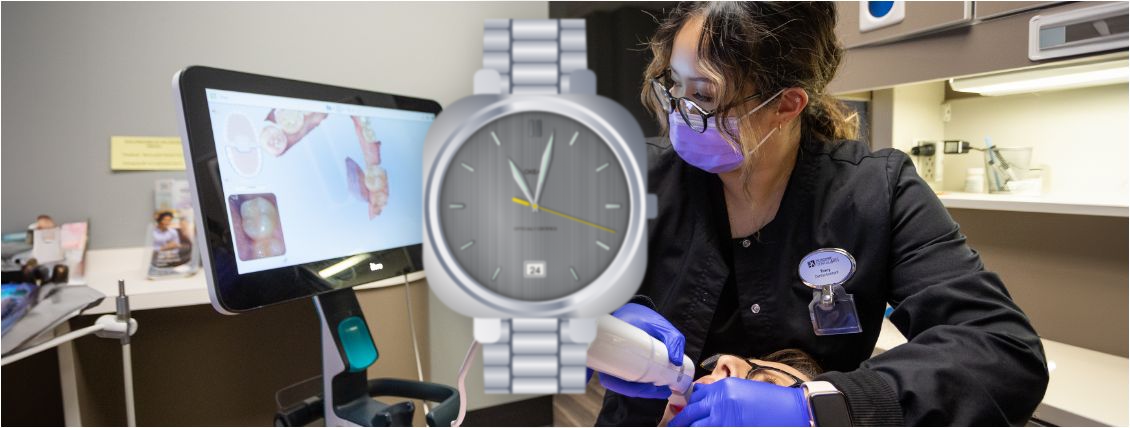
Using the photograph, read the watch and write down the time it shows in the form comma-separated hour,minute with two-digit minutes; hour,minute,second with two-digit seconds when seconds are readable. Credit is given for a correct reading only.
11,02,18
